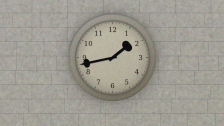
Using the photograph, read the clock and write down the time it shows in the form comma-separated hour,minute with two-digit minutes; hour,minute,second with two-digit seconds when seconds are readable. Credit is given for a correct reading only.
1,43
